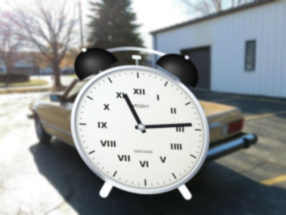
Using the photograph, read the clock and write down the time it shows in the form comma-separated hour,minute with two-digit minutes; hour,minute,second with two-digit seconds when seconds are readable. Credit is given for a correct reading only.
11,14
